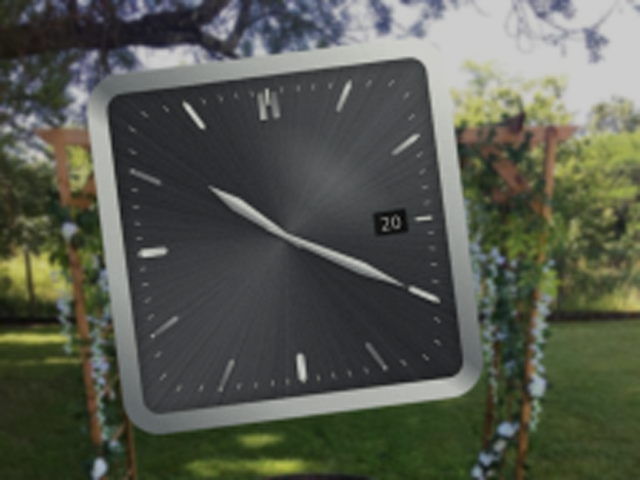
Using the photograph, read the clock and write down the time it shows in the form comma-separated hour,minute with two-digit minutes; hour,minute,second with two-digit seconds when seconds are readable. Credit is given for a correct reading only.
10,20
